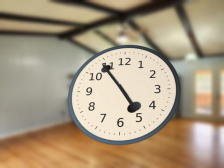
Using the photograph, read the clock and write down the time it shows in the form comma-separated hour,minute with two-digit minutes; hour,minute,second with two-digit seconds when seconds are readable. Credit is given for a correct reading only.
4,54
